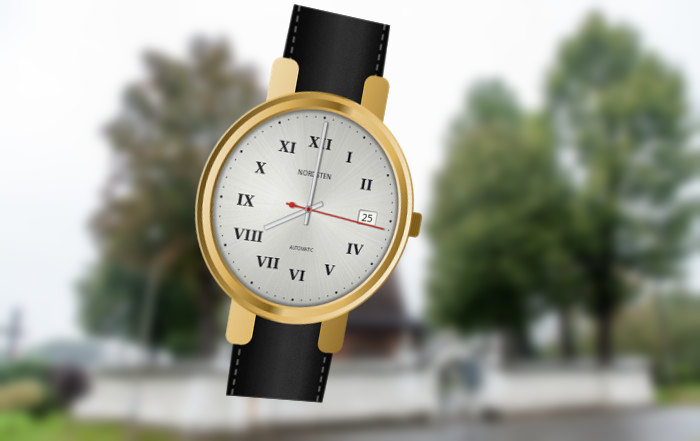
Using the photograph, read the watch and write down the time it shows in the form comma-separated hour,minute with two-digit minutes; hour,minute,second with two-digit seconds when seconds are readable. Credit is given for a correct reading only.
8,00,16
